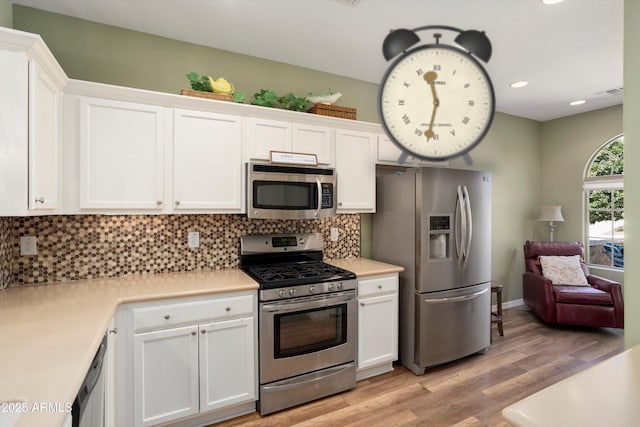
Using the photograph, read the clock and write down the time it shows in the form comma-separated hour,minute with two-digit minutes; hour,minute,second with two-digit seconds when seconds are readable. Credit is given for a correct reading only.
11,32
